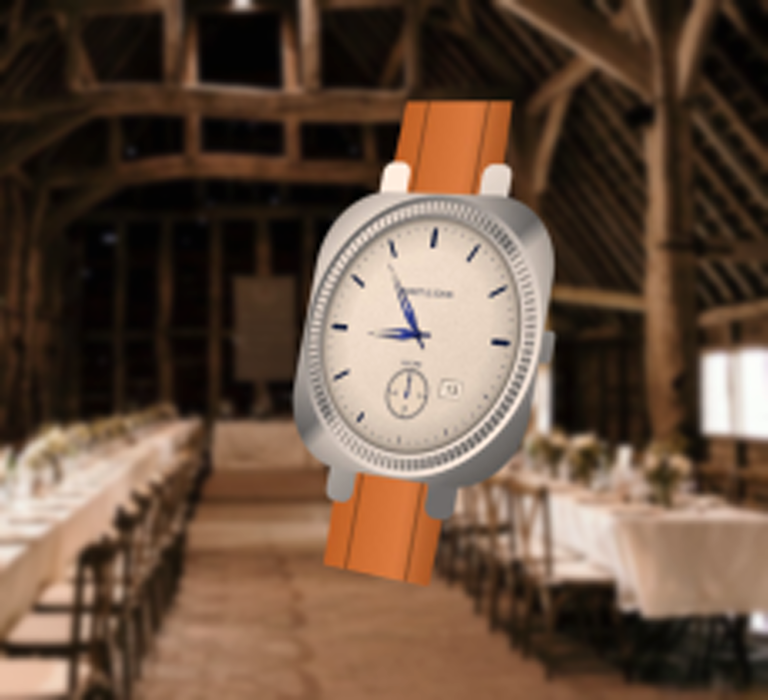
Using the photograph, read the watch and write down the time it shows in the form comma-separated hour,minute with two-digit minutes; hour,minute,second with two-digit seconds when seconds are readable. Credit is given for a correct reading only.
8,54
